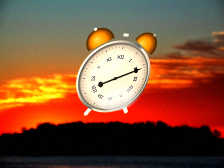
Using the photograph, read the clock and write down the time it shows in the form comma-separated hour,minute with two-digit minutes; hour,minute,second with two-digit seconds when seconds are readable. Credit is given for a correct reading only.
8,11
